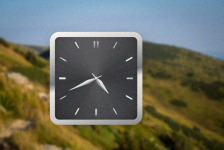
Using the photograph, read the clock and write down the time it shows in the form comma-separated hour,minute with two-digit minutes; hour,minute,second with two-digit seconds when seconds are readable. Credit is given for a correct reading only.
4,41
